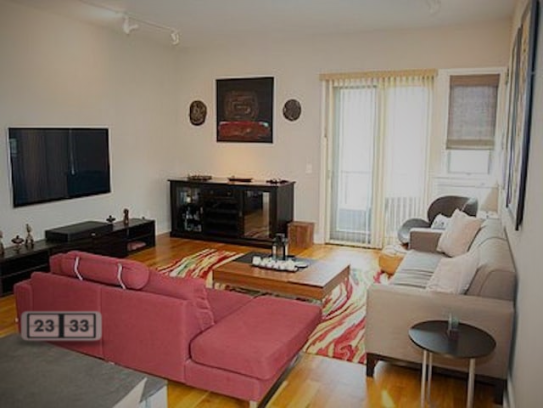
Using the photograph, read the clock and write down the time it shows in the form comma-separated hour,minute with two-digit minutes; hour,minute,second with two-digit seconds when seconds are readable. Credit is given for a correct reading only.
23,33
